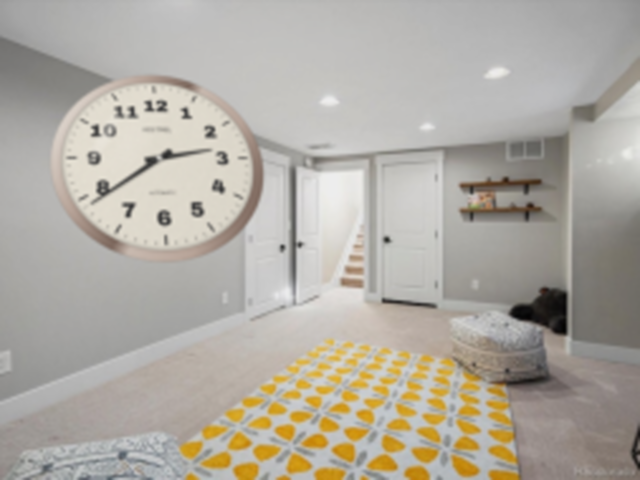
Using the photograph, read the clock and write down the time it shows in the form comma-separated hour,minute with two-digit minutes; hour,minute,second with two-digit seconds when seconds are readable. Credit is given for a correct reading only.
2,39
